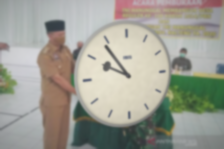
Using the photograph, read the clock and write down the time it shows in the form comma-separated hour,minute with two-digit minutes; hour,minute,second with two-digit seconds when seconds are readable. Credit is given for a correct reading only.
9,54
